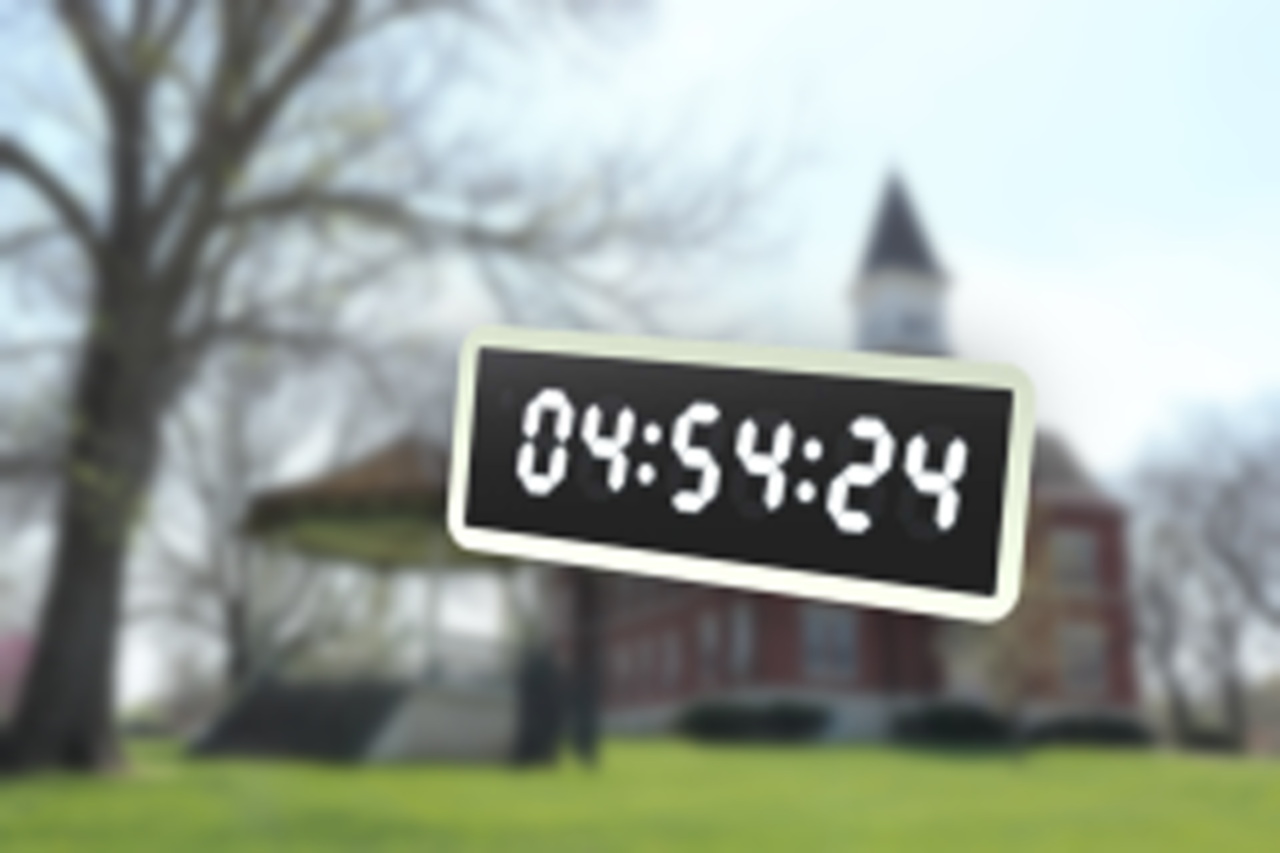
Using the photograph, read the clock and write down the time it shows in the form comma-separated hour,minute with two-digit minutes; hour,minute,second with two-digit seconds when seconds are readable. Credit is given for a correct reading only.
4,54,24
